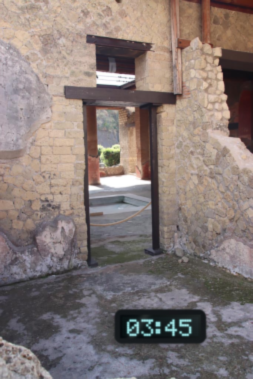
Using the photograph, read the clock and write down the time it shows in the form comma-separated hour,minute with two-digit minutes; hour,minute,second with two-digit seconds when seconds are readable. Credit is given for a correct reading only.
3,45
